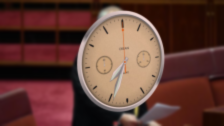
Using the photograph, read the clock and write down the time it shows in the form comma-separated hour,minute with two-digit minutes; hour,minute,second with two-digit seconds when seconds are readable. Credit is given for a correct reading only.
7,34
